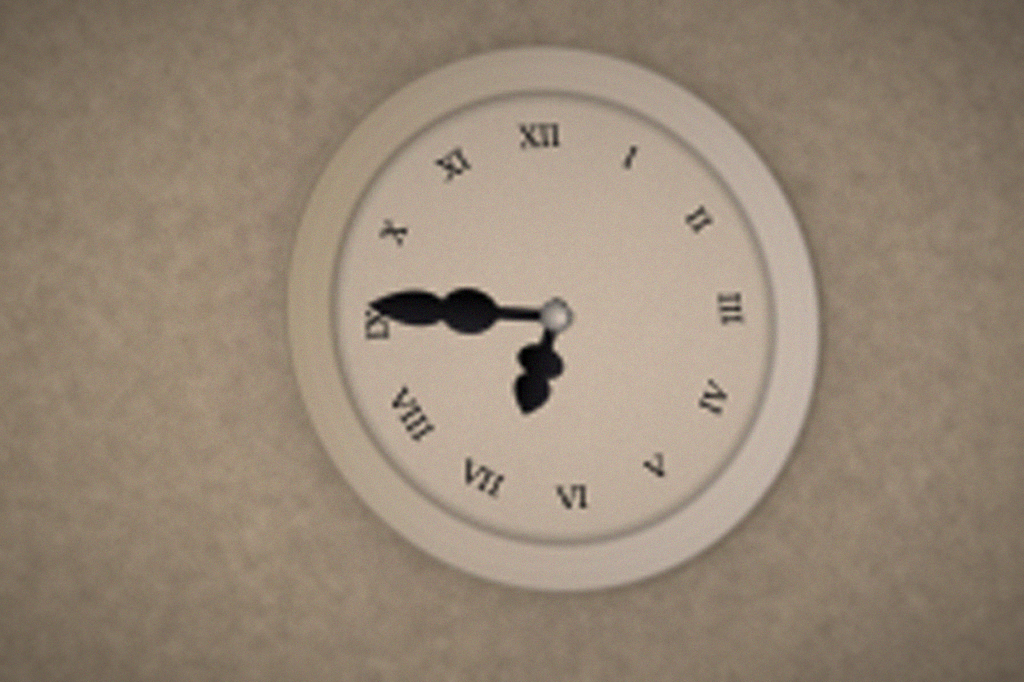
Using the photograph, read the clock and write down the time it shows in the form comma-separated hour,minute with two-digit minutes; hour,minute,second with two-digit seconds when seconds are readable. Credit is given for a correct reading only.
6,46
